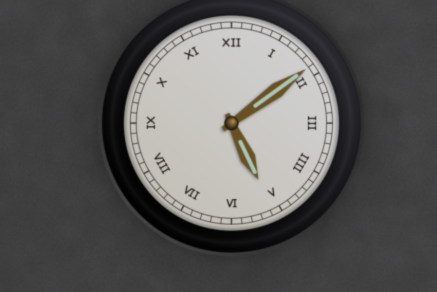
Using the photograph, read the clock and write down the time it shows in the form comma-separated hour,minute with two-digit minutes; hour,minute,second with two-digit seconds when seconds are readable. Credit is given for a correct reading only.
5,09
